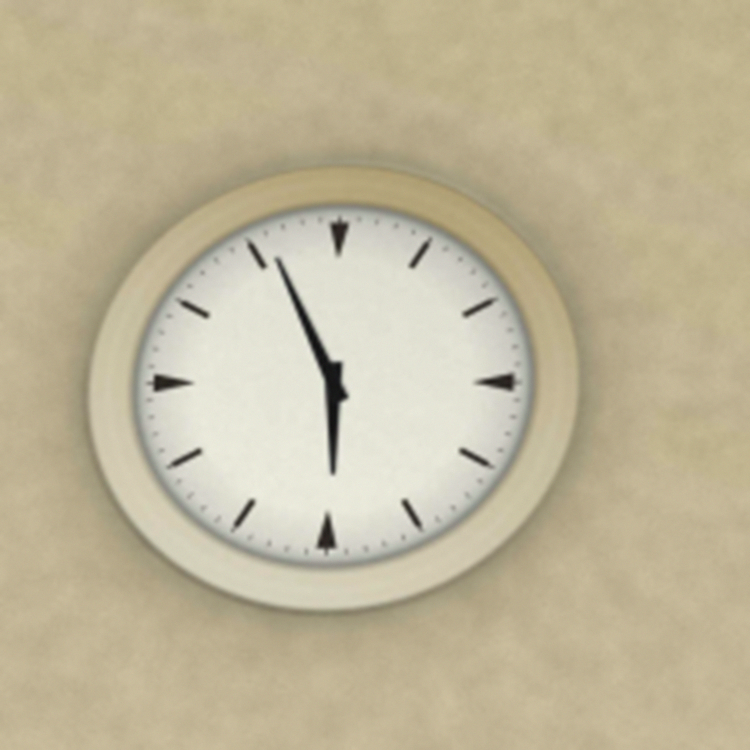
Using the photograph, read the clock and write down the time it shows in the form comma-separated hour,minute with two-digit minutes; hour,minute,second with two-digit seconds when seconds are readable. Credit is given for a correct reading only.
5,56
